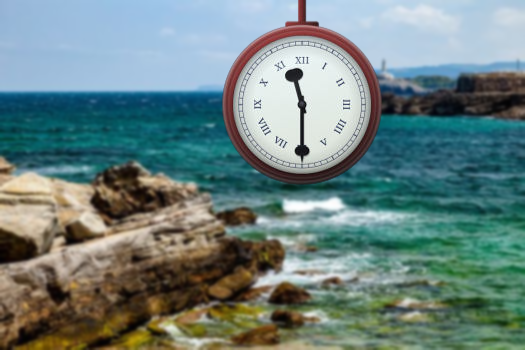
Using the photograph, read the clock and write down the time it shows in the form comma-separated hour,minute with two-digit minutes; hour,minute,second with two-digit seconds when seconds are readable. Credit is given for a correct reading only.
11,30
